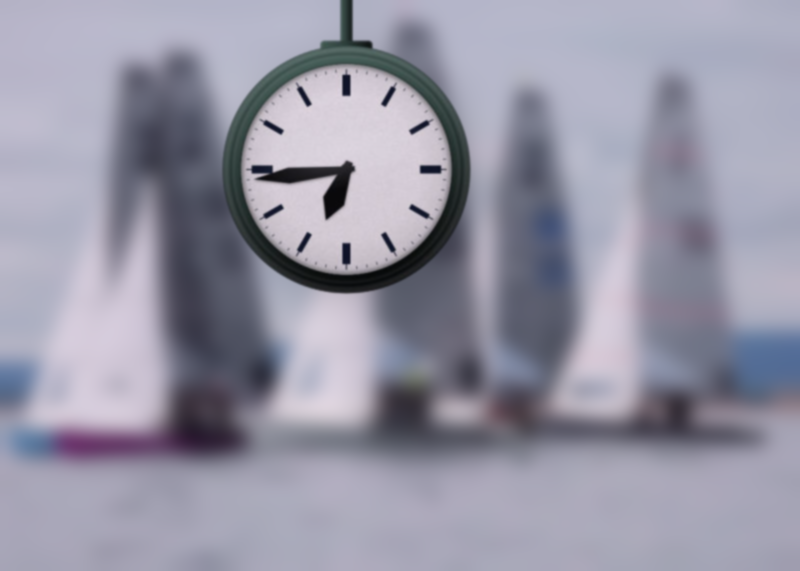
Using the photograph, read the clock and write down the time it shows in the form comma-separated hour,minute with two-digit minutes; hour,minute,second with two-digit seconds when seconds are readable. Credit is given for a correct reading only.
6,44
